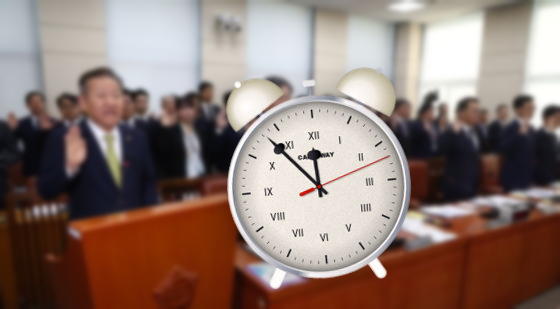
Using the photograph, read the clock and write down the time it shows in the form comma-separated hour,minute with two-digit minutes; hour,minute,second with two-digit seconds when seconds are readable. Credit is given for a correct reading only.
11,53,12
